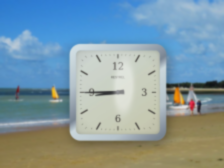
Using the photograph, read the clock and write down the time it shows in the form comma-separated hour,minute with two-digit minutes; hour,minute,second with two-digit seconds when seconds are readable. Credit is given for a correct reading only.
8,45
